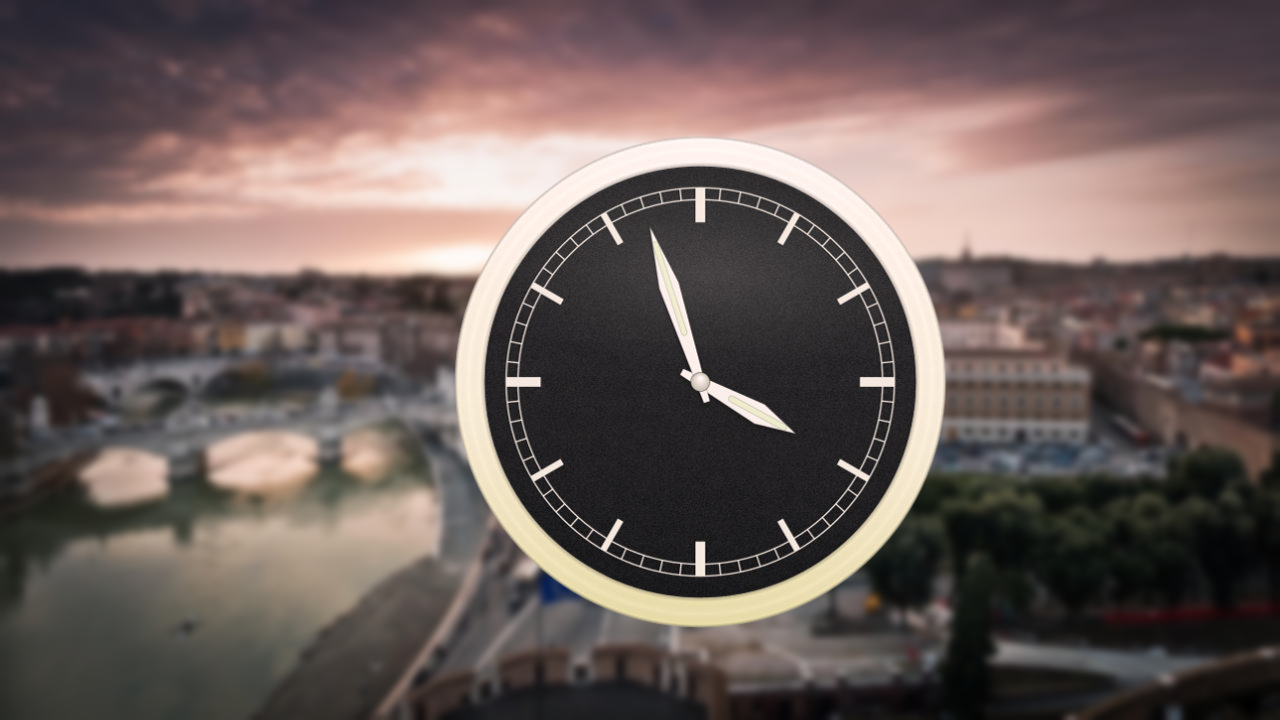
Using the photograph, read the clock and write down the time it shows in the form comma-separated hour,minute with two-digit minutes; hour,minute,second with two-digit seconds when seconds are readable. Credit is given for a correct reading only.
3,57
